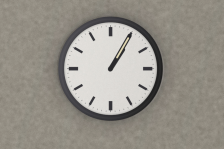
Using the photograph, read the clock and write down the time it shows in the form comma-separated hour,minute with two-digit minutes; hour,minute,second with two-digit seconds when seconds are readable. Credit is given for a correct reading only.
1,05
